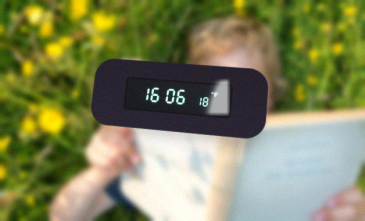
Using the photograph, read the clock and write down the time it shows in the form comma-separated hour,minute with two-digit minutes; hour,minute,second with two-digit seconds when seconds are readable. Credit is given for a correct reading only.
16,06
